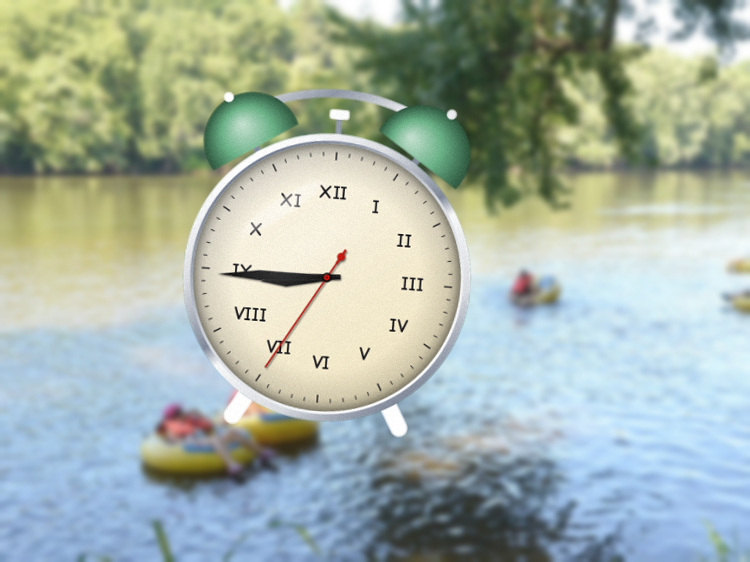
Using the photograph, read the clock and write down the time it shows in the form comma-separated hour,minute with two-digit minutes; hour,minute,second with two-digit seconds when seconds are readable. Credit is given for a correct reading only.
8,44,35
